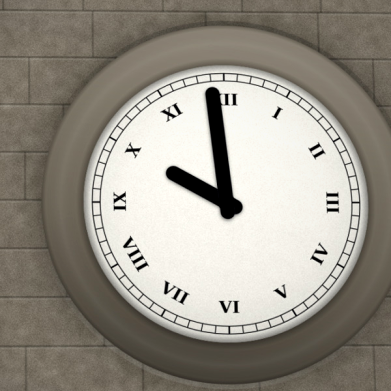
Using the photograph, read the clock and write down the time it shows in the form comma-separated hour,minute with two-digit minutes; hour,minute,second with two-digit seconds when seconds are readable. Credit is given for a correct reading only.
9,59
